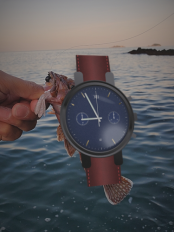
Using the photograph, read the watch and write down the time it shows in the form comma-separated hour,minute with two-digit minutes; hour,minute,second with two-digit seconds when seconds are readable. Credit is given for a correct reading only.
8,56
